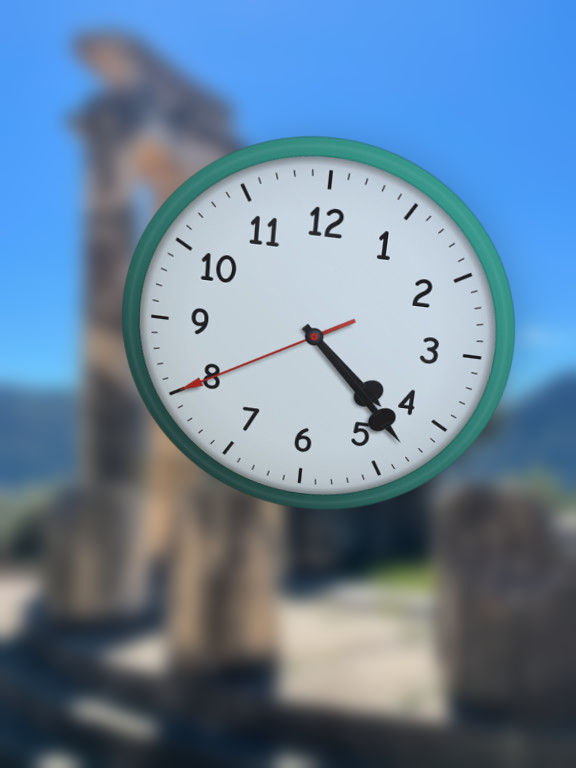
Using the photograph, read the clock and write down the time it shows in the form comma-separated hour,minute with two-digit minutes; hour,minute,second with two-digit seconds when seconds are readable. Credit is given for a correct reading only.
4,22,40
